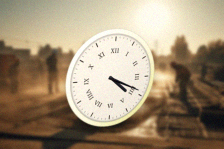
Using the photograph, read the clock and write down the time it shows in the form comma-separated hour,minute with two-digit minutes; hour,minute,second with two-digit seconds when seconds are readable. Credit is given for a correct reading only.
4,19
